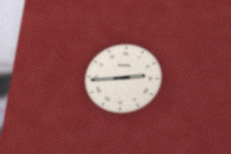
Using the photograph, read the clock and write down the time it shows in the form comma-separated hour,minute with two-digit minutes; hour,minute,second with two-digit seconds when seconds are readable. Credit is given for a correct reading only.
2,44
